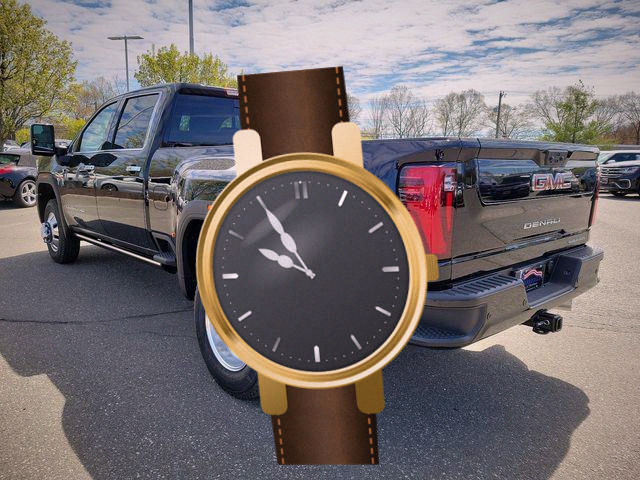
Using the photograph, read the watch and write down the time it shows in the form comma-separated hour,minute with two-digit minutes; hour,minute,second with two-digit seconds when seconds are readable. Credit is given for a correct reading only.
9,55
